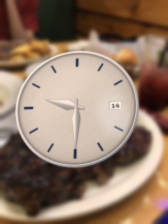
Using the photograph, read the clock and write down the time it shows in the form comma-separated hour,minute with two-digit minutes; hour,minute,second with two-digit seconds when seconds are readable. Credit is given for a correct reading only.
9,30
